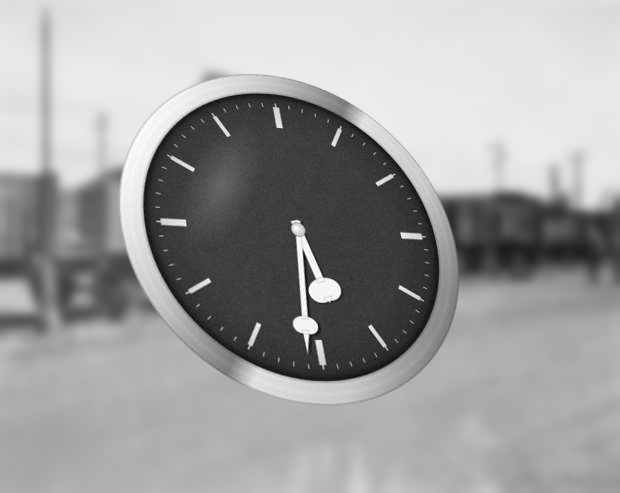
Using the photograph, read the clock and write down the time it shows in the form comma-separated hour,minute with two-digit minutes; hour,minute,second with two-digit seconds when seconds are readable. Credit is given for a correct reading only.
5,31
